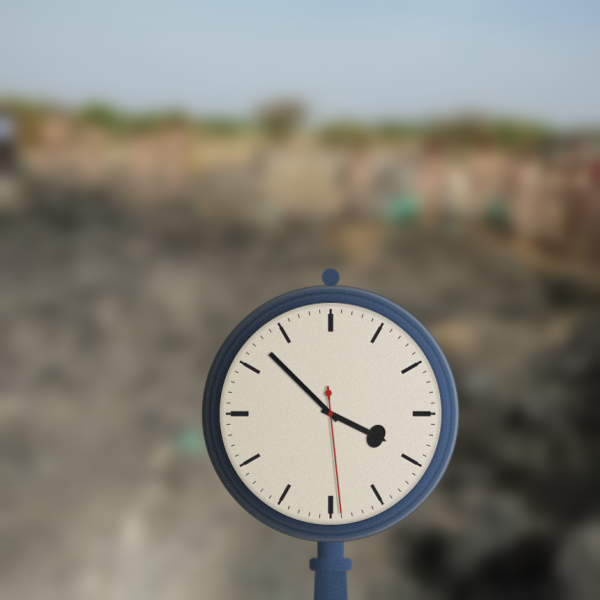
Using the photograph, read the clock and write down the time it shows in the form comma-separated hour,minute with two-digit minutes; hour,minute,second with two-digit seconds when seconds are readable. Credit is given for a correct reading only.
3,52,29
